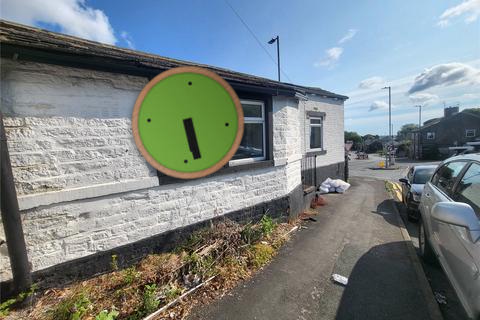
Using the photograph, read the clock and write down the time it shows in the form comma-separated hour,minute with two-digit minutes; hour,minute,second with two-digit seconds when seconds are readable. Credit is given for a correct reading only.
5,27
